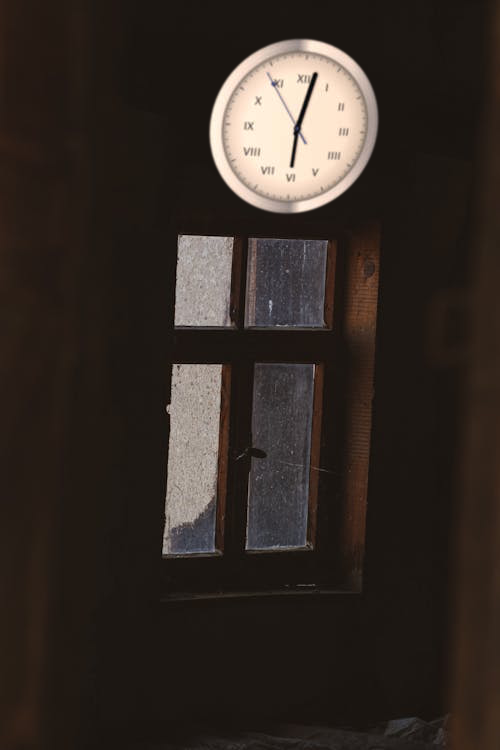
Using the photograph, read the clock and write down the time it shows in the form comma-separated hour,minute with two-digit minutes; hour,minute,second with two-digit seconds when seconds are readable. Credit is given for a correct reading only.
6,01,54
